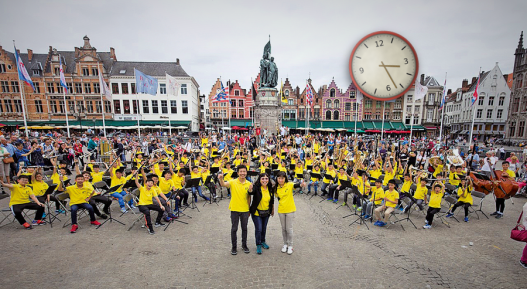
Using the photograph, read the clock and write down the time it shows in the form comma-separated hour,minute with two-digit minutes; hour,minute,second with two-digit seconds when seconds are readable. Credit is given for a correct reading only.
3,27
